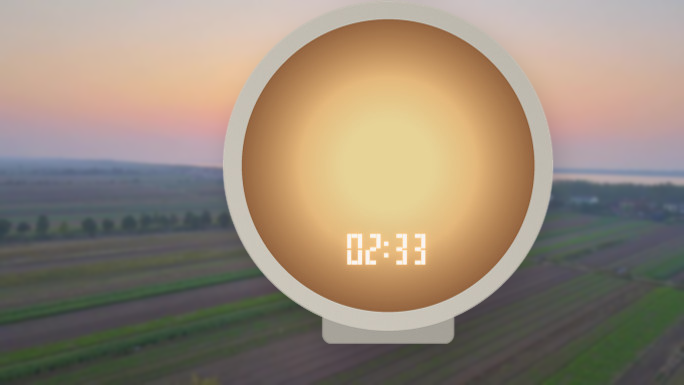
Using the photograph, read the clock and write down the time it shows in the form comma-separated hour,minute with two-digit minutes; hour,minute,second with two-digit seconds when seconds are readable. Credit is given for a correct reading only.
2,33
